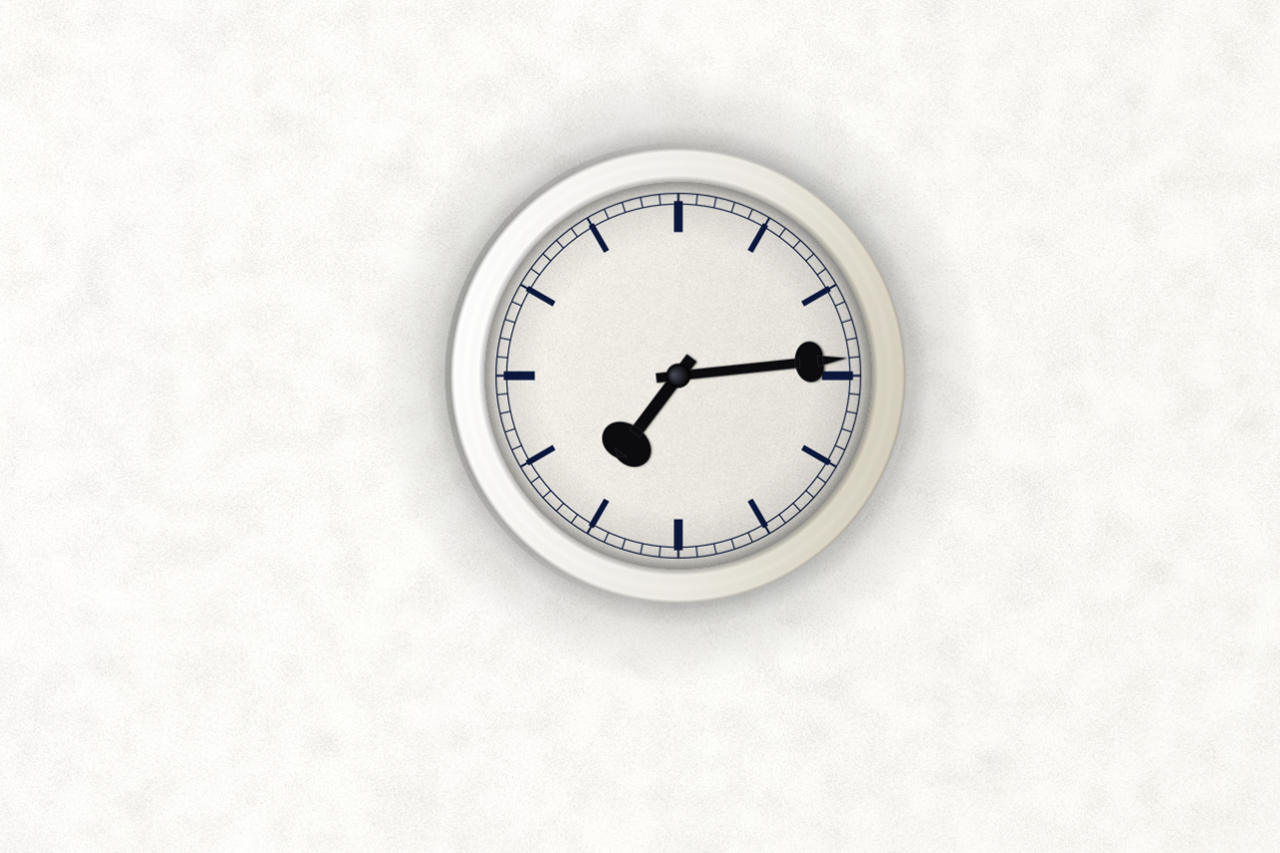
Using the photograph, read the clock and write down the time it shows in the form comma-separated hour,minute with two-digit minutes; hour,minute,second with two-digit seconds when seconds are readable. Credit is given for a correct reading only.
7,14
